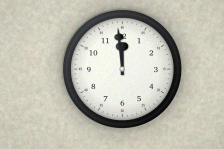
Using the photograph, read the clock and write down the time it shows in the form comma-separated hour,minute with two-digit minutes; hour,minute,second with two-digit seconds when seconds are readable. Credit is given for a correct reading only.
11,59
